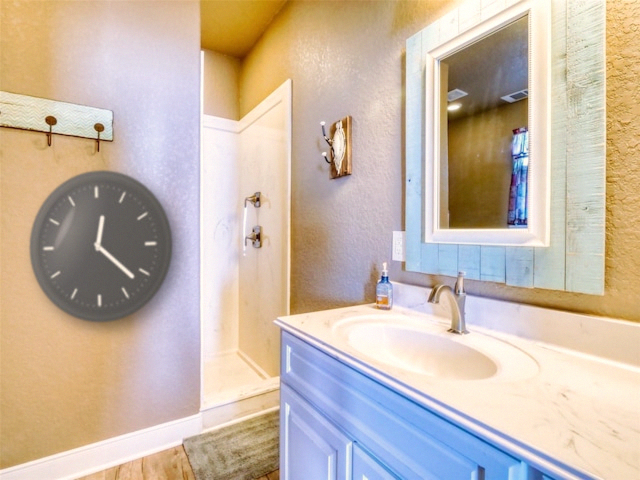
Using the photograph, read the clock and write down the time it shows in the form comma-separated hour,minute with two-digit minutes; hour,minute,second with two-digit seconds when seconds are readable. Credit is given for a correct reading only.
12,22
